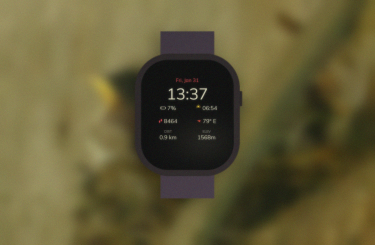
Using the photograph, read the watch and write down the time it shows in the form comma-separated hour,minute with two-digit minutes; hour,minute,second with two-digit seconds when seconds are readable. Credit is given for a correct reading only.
13,37
